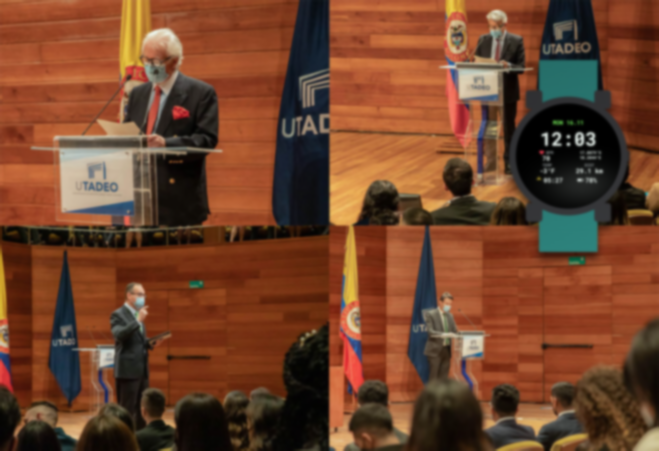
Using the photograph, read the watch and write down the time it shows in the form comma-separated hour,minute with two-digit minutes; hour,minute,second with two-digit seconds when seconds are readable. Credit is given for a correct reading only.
12,03
